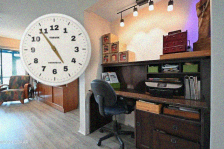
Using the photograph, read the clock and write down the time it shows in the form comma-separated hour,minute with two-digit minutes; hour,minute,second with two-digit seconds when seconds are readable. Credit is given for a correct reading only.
4,54
